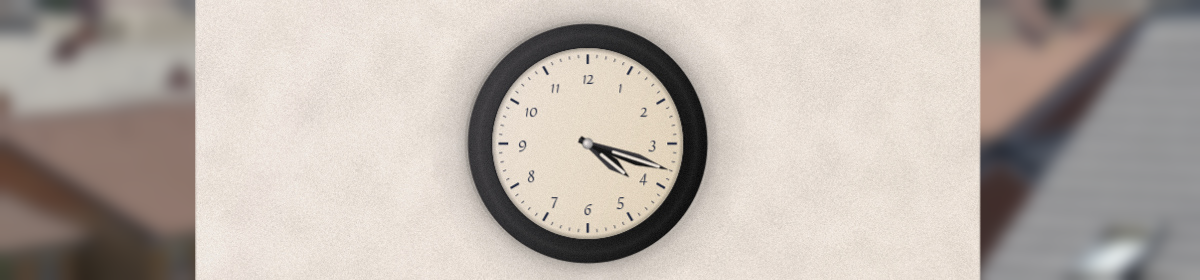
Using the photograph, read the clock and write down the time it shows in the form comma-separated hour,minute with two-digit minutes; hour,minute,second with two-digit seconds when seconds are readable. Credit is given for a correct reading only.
4,18
